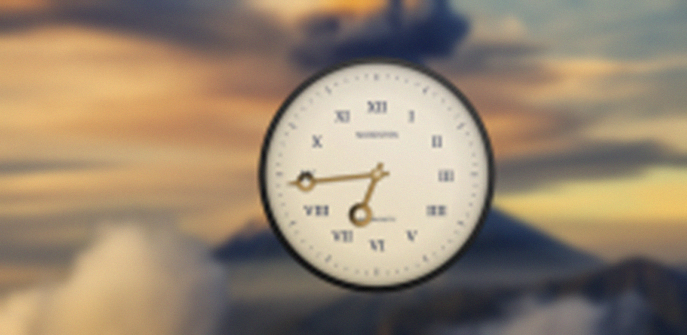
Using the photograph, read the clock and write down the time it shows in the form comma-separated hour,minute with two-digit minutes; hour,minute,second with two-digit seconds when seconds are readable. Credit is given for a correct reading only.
6,44
